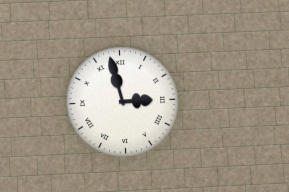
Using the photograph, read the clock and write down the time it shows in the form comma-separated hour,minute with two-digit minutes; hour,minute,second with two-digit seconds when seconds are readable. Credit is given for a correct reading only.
2,58
